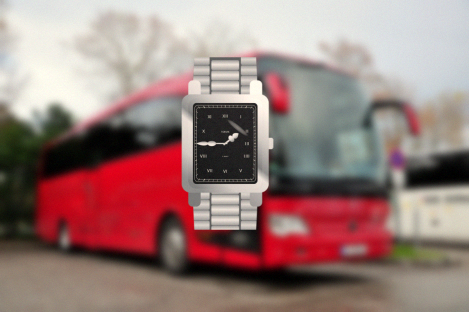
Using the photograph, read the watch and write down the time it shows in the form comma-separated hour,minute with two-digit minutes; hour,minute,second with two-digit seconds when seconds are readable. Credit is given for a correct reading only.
1,45
